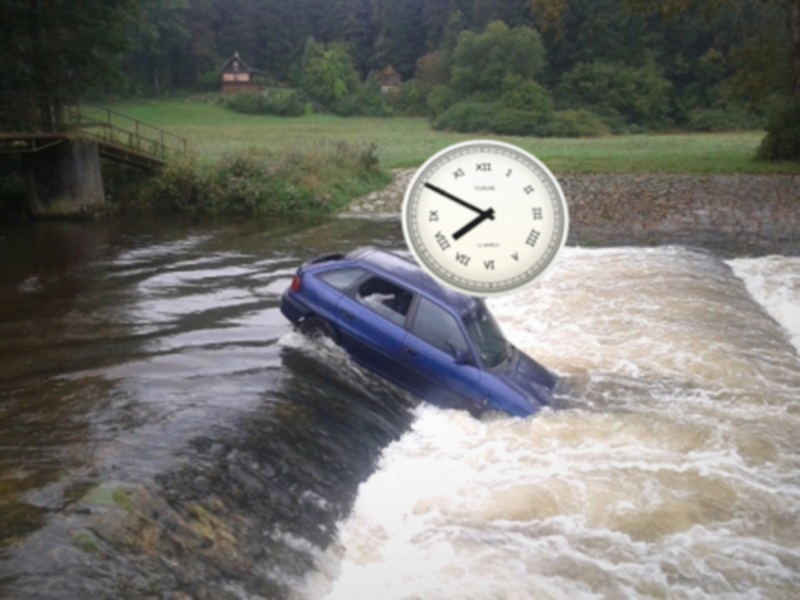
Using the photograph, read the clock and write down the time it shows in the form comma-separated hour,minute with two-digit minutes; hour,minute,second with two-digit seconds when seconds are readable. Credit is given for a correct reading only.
7,50
